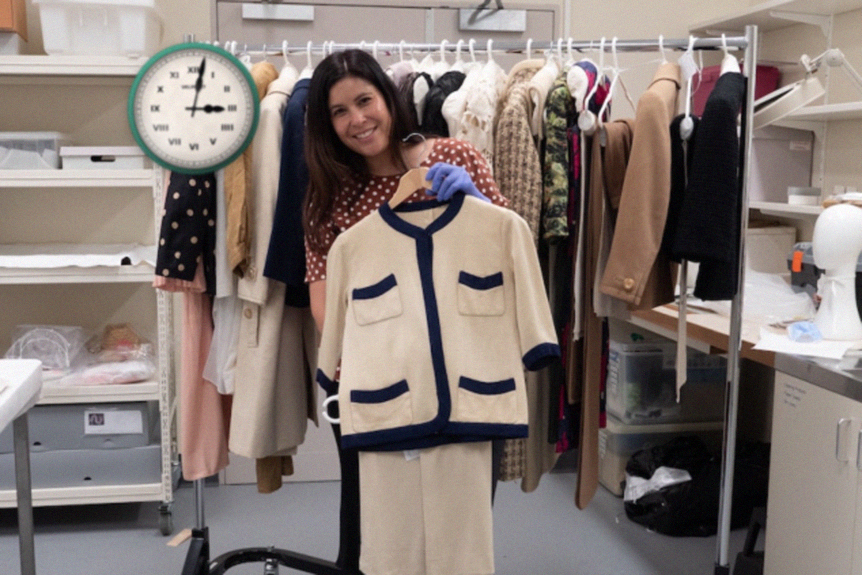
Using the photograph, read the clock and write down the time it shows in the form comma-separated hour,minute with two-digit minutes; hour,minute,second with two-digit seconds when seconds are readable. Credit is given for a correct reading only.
3,02
